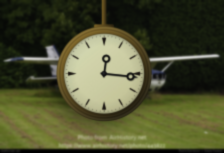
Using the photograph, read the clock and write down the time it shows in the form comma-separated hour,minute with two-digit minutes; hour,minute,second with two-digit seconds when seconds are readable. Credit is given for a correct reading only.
12,16
